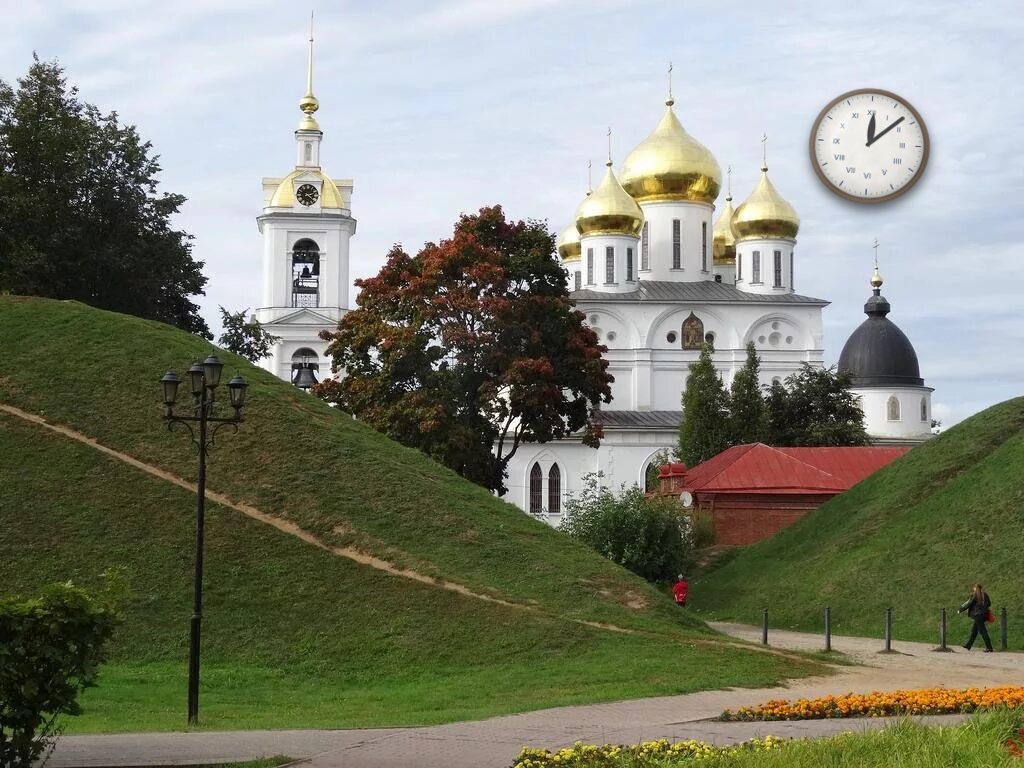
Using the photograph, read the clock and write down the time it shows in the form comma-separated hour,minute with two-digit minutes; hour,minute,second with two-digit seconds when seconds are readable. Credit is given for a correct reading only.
12,08
